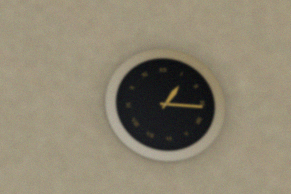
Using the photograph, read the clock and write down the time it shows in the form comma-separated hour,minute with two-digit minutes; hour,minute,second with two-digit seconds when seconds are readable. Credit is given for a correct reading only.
1,16
